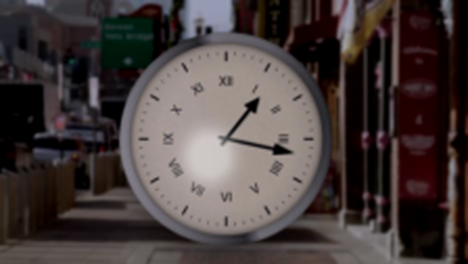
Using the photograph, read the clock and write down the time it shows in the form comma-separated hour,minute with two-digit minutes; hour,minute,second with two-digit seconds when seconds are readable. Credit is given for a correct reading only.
1,17
